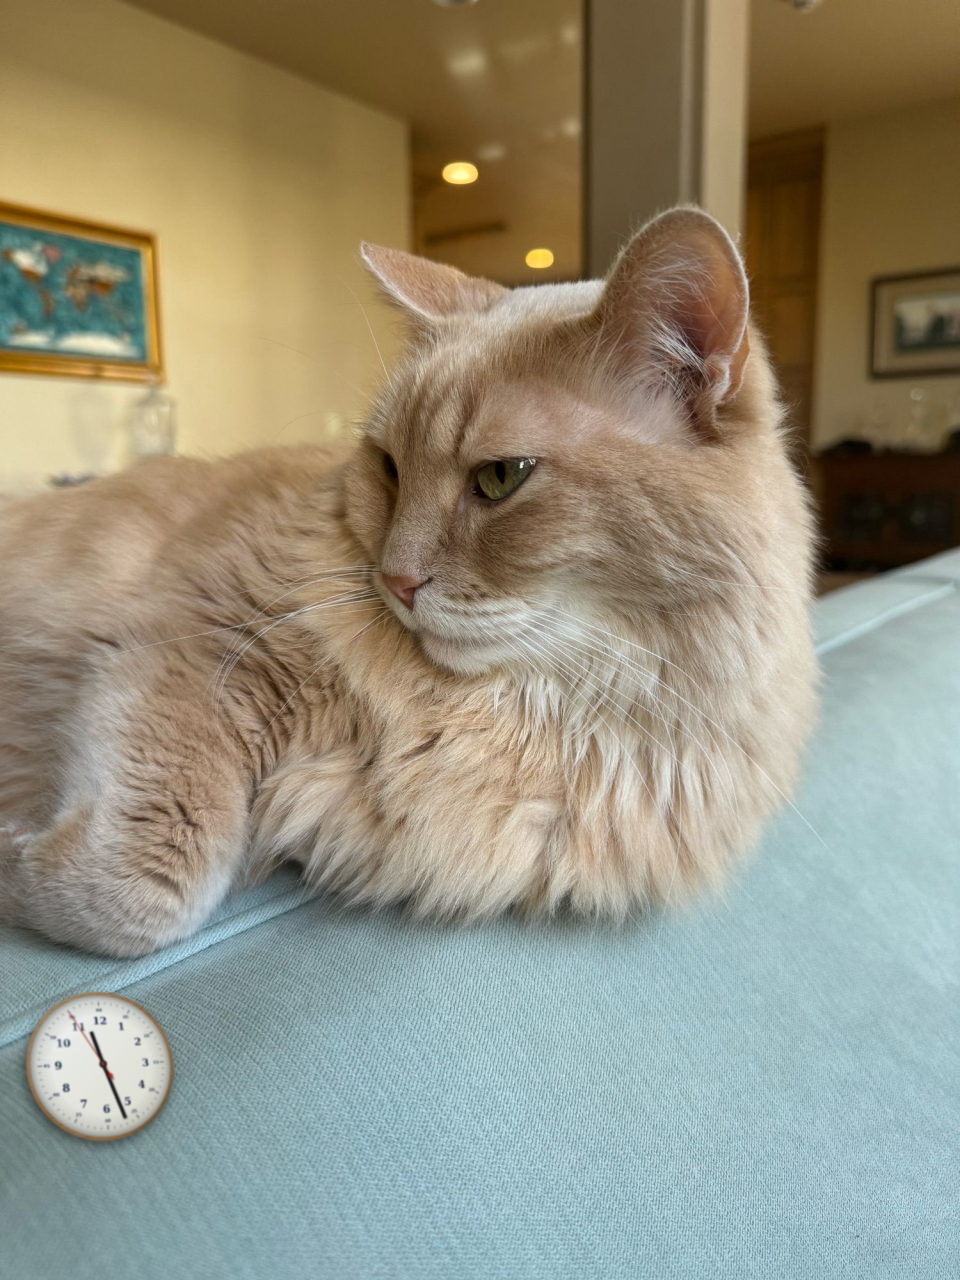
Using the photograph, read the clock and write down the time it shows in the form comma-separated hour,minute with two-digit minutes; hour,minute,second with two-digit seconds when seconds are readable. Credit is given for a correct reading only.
11,26,55
